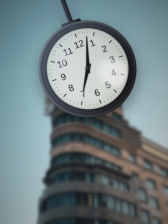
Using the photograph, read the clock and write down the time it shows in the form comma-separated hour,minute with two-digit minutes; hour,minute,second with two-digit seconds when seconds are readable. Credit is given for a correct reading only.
7,03
